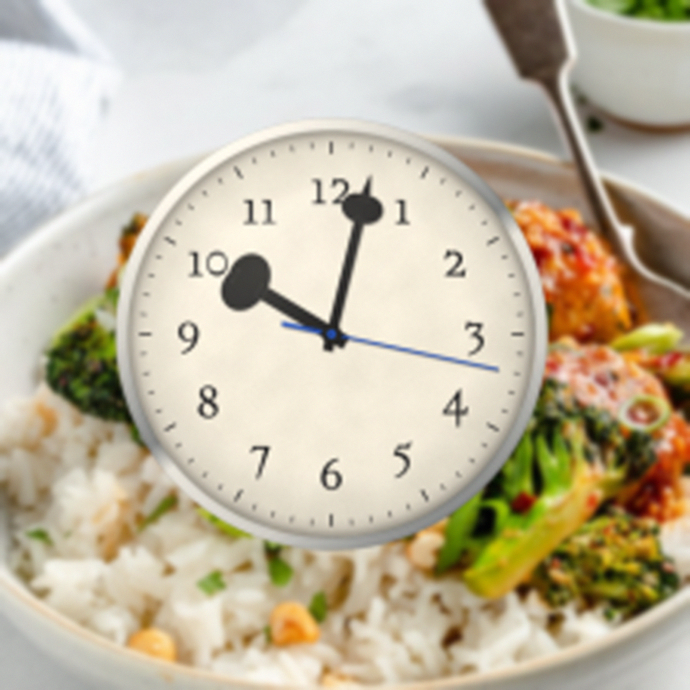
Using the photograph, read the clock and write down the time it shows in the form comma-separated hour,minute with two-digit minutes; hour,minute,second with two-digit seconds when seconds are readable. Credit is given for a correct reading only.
10,02,17
